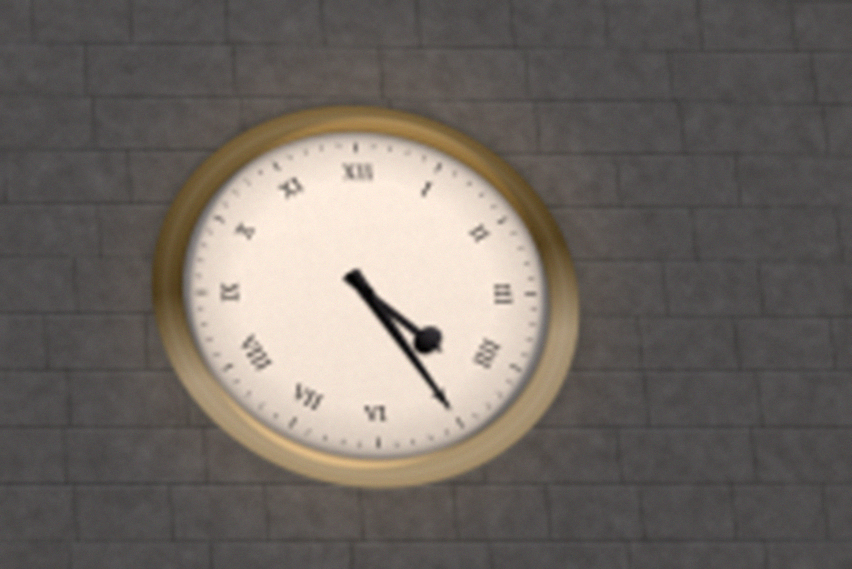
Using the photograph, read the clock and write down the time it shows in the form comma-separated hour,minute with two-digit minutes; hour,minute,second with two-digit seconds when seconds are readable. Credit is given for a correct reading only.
4,25
